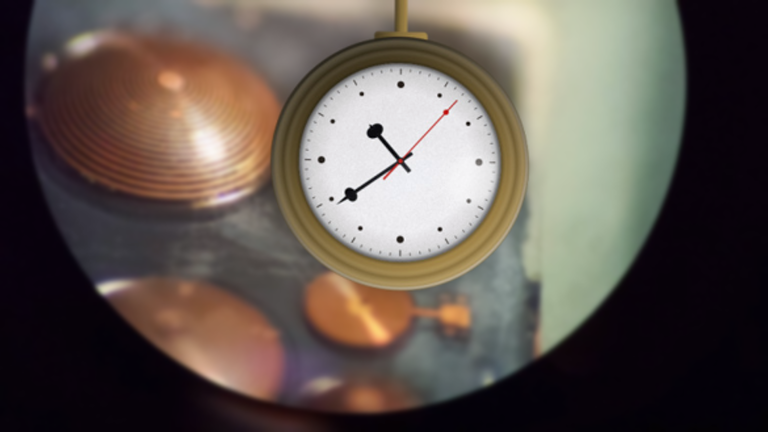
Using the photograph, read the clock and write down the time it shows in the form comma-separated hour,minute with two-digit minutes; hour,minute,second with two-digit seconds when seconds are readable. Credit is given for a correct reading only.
10,39,07
